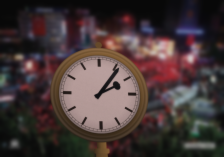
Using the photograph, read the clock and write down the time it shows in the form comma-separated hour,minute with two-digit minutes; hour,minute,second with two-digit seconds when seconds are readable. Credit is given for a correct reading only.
2,06
